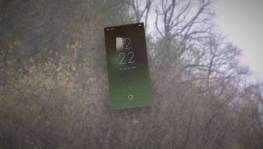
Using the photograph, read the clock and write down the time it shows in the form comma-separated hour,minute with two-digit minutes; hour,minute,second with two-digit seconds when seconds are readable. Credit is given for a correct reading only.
12,22
